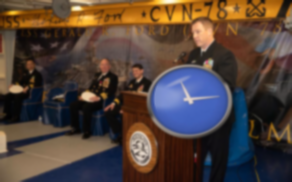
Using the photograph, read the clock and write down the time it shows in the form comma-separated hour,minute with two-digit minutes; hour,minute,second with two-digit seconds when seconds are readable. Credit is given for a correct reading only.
11,14
